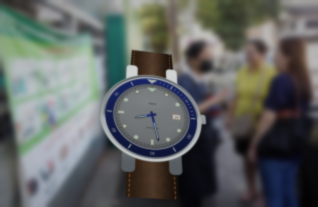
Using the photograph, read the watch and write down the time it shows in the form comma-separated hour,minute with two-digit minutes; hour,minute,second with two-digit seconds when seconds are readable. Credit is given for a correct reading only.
8,28
